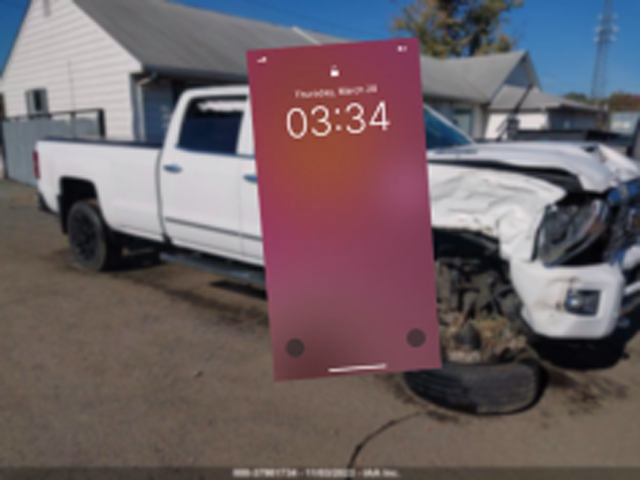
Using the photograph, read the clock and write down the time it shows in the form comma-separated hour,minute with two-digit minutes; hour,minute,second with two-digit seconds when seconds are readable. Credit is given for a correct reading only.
3,34
